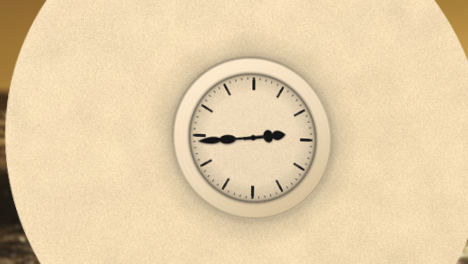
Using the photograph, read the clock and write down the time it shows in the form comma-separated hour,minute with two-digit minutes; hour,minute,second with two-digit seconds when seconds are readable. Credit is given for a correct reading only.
2,44
